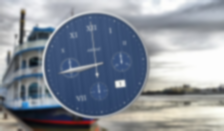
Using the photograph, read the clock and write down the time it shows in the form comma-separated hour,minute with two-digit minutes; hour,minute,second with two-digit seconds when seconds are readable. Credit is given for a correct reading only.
8,44
